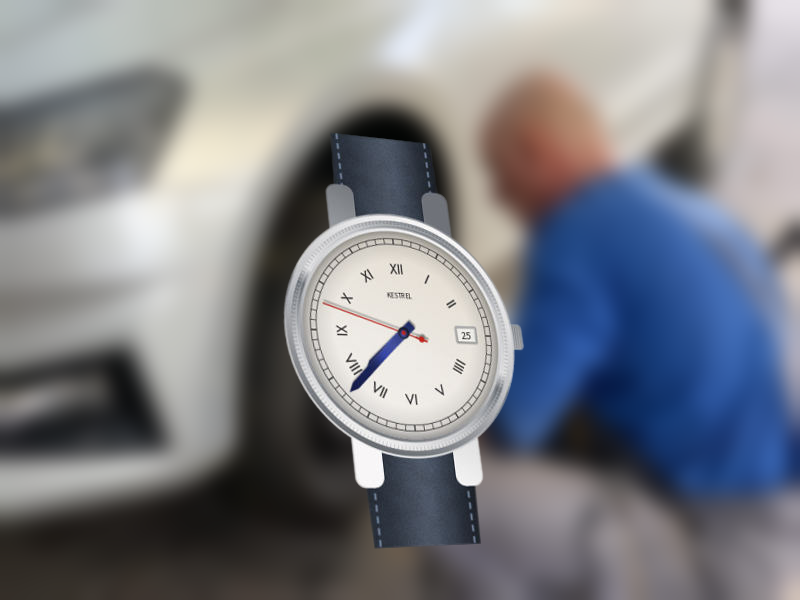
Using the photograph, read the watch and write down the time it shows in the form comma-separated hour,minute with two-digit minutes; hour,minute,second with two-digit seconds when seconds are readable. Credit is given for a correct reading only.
7,37,48
